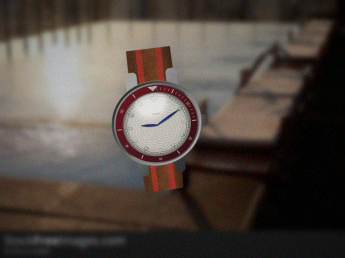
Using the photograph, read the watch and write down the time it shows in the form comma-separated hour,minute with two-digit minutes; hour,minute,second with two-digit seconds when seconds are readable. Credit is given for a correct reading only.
9,10
